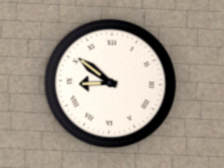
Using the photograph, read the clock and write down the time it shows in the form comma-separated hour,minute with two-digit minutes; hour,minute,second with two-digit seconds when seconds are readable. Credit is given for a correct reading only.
8,51
